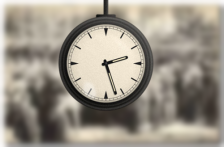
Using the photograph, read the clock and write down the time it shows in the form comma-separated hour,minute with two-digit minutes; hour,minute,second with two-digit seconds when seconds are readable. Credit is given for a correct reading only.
2,27
